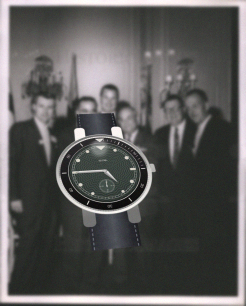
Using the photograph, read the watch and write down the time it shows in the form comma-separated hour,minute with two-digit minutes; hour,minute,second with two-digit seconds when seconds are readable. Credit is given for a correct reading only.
4,45
